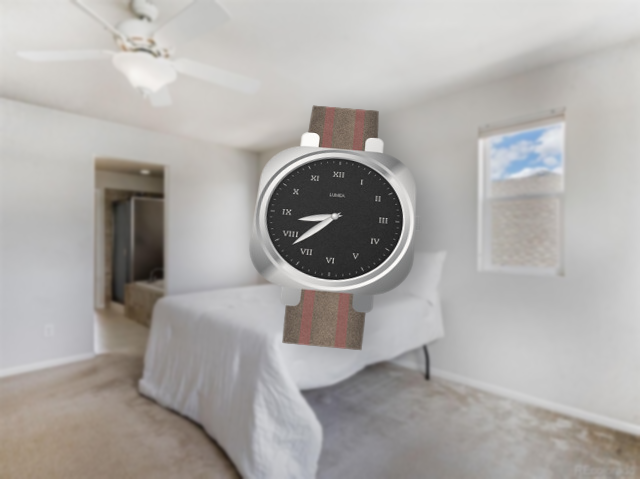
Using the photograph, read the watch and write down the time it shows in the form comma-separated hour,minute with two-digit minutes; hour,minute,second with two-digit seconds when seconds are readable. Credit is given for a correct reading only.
8,38
